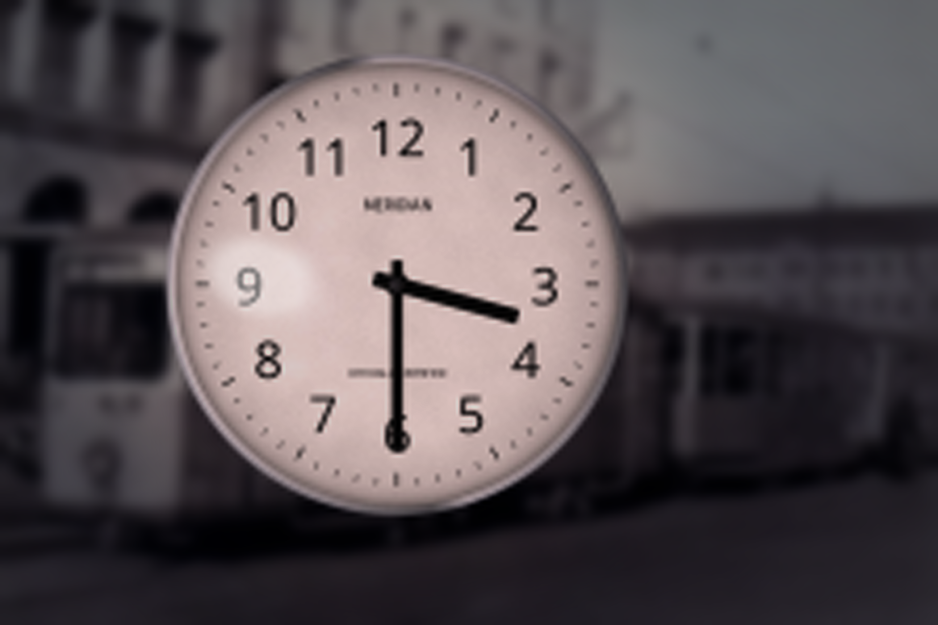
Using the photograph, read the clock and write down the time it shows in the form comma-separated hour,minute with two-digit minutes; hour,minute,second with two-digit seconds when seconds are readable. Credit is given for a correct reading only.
3,30
